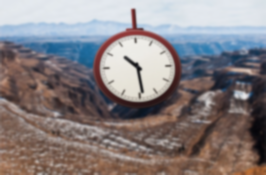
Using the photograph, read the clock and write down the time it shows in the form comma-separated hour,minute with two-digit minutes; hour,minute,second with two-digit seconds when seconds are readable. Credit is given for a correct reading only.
10,29
